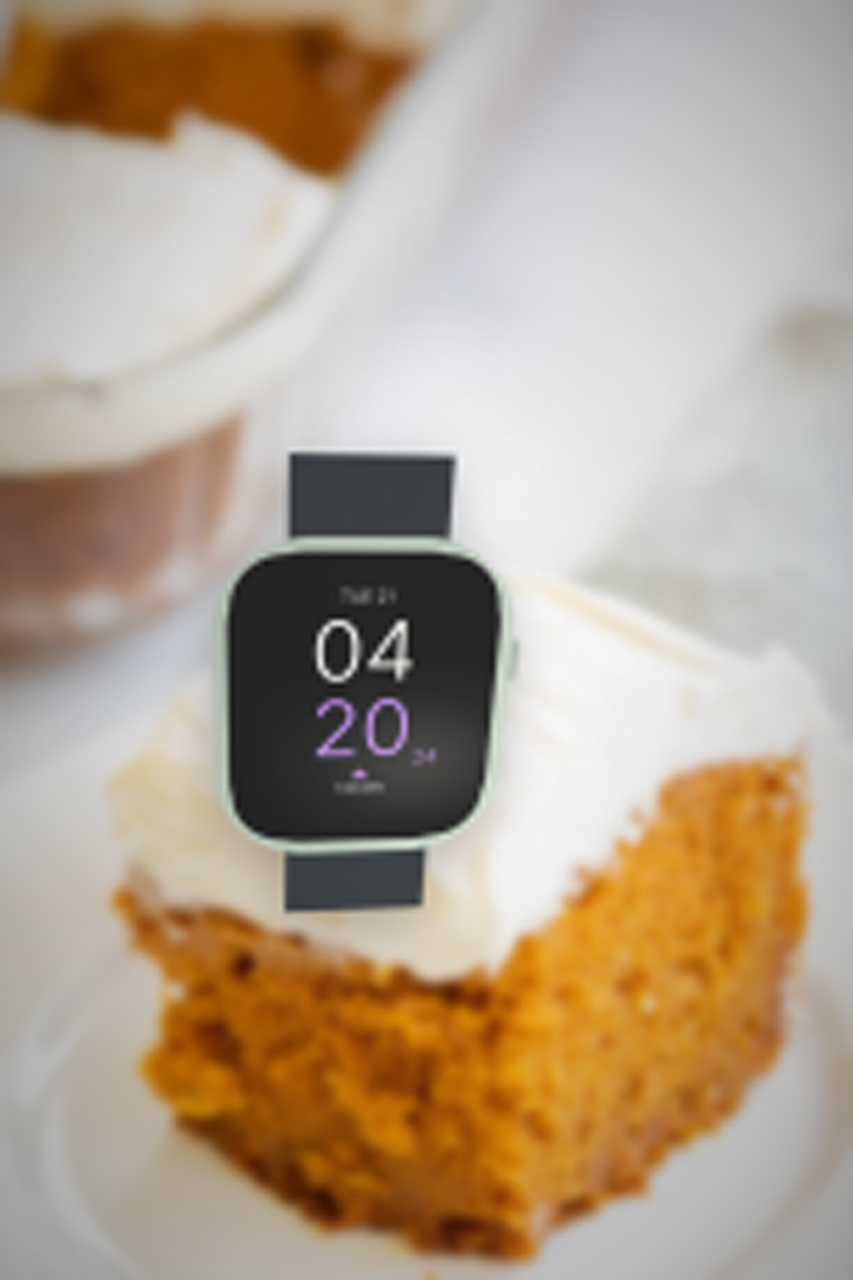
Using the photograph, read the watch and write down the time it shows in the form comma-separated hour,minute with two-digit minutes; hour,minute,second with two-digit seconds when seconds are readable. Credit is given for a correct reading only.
4,20
